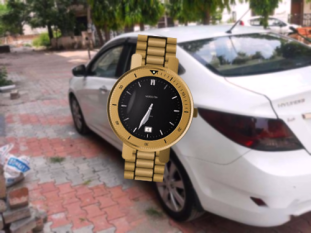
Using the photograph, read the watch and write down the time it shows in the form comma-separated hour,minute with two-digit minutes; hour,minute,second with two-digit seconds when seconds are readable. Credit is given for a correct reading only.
6,34
